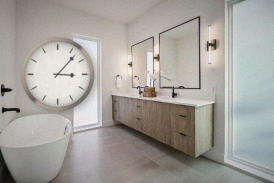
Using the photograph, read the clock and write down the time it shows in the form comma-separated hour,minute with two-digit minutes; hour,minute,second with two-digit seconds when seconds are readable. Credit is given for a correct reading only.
3,07
